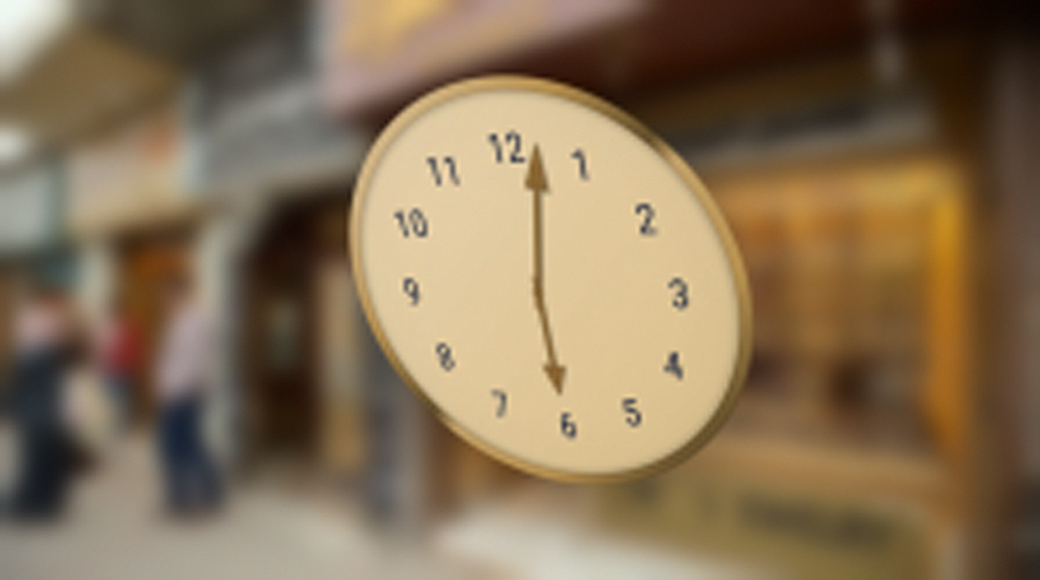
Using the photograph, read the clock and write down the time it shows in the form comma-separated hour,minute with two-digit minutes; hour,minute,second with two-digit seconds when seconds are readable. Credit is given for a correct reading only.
6,02
